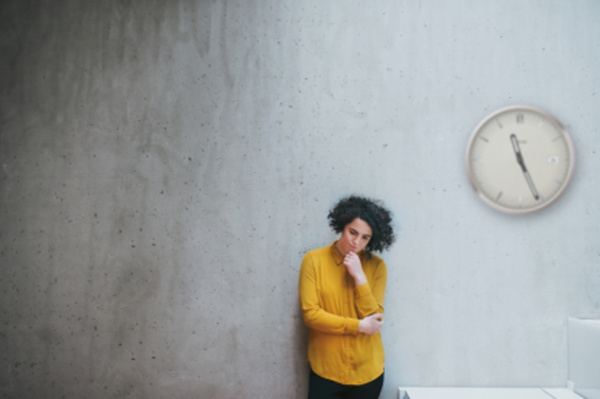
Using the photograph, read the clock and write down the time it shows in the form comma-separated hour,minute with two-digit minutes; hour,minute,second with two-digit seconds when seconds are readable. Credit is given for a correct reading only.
11,26
